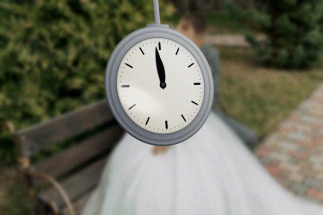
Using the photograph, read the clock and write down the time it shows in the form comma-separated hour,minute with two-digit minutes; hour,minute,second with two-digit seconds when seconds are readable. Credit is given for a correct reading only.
11,59
